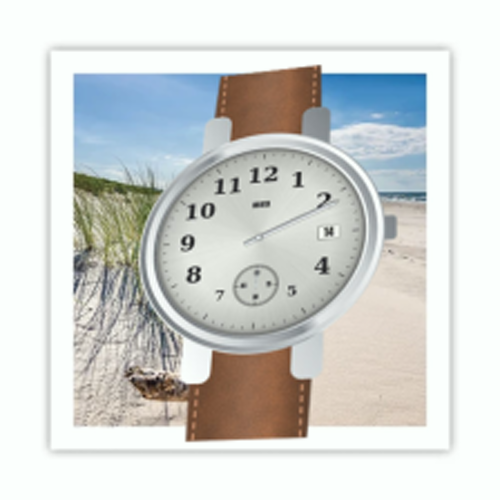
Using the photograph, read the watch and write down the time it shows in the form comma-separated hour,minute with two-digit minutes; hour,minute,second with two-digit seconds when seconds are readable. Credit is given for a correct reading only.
2,11
